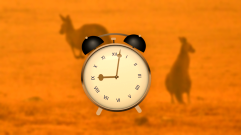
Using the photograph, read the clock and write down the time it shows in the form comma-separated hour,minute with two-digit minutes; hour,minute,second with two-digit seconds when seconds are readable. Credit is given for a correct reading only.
9,02
